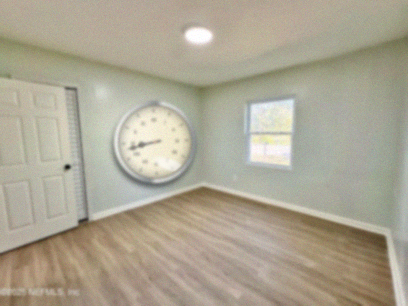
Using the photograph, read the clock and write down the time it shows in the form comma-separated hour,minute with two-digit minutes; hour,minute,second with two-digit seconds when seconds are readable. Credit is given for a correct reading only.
8,43
